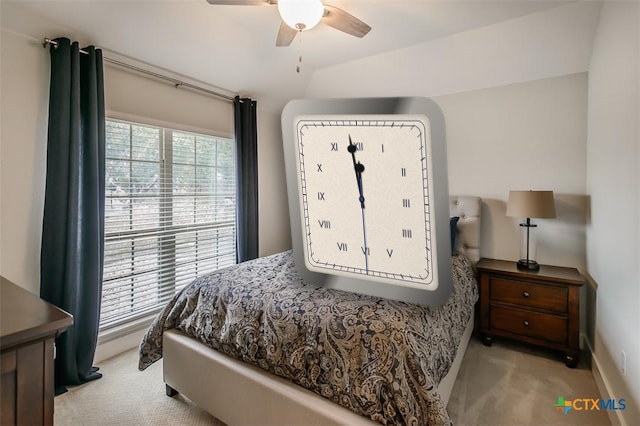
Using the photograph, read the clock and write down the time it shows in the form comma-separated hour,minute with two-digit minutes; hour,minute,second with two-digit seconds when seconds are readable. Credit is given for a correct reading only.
11,58,30
